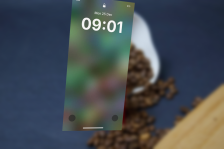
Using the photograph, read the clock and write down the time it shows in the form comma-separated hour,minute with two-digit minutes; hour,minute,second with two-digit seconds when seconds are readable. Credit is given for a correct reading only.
9,01
